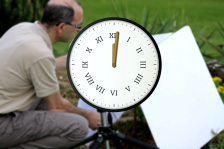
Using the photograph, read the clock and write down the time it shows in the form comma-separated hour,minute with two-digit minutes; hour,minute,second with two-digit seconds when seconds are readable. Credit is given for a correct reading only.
12,01
